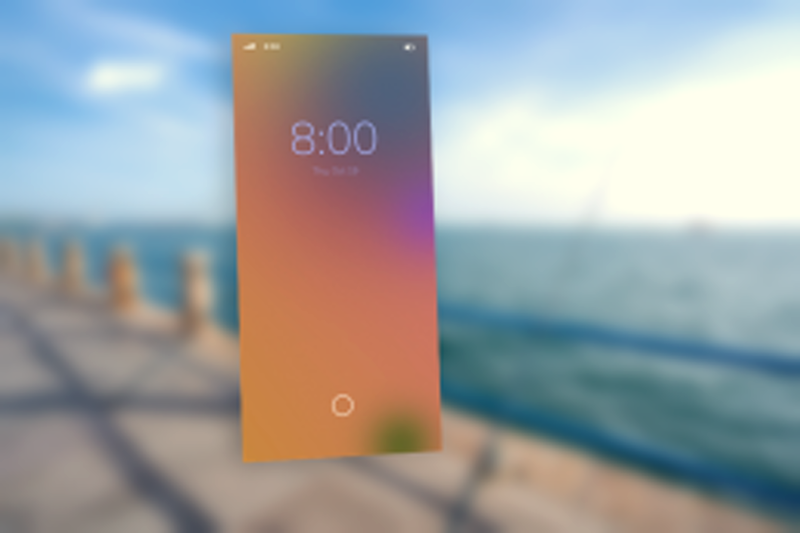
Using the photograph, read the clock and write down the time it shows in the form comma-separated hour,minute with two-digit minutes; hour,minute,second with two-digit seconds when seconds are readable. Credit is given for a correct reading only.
8,00
